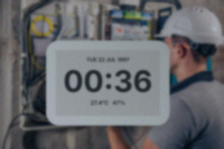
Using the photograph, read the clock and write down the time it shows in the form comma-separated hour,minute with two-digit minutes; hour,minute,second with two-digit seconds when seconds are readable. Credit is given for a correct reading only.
0,36
